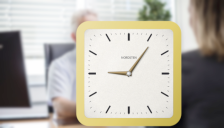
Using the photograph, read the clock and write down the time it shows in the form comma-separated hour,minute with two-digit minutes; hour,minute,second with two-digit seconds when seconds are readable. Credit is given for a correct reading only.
9,06
